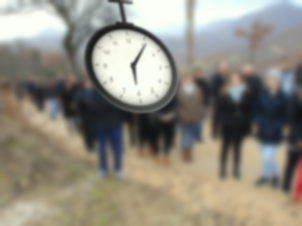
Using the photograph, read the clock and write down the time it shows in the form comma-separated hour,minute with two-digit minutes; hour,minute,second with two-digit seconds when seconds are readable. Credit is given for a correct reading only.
6,06
